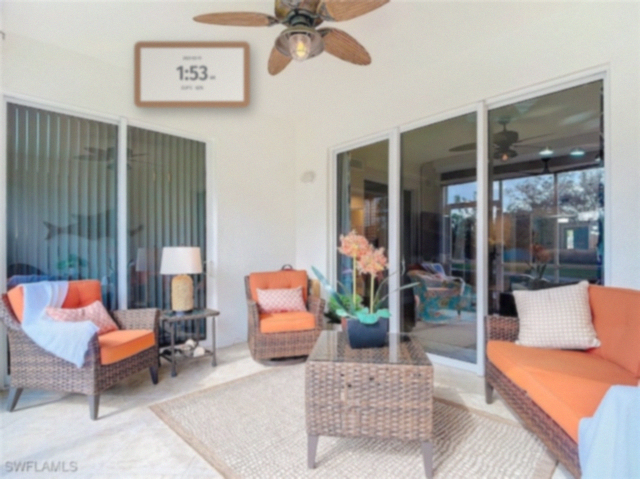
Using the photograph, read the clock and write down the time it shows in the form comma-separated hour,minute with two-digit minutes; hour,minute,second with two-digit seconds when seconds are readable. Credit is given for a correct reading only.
1,53
